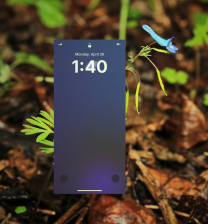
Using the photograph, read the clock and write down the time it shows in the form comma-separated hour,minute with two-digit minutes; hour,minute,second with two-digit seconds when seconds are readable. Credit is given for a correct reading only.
1,40
